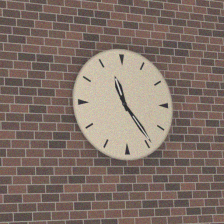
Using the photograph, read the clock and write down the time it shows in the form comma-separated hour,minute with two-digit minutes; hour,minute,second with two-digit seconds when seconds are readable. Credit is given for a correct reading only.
11,24
